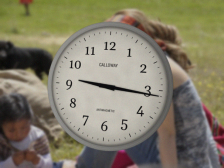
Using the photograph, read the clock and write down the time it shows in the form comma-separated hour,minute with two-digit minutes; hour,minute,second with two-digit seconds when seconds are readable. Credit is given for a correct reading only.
9,16
